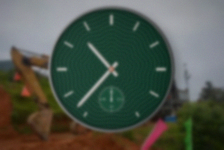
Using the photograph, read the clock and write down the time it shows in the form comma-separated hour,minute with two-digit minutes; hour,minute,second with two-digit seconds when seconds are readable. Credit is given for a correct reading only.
10,37
